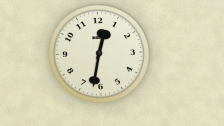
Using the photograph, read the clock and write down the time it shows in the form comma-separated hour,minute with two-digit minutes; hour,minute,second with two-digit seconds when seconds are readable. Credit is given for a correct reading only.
12,32
